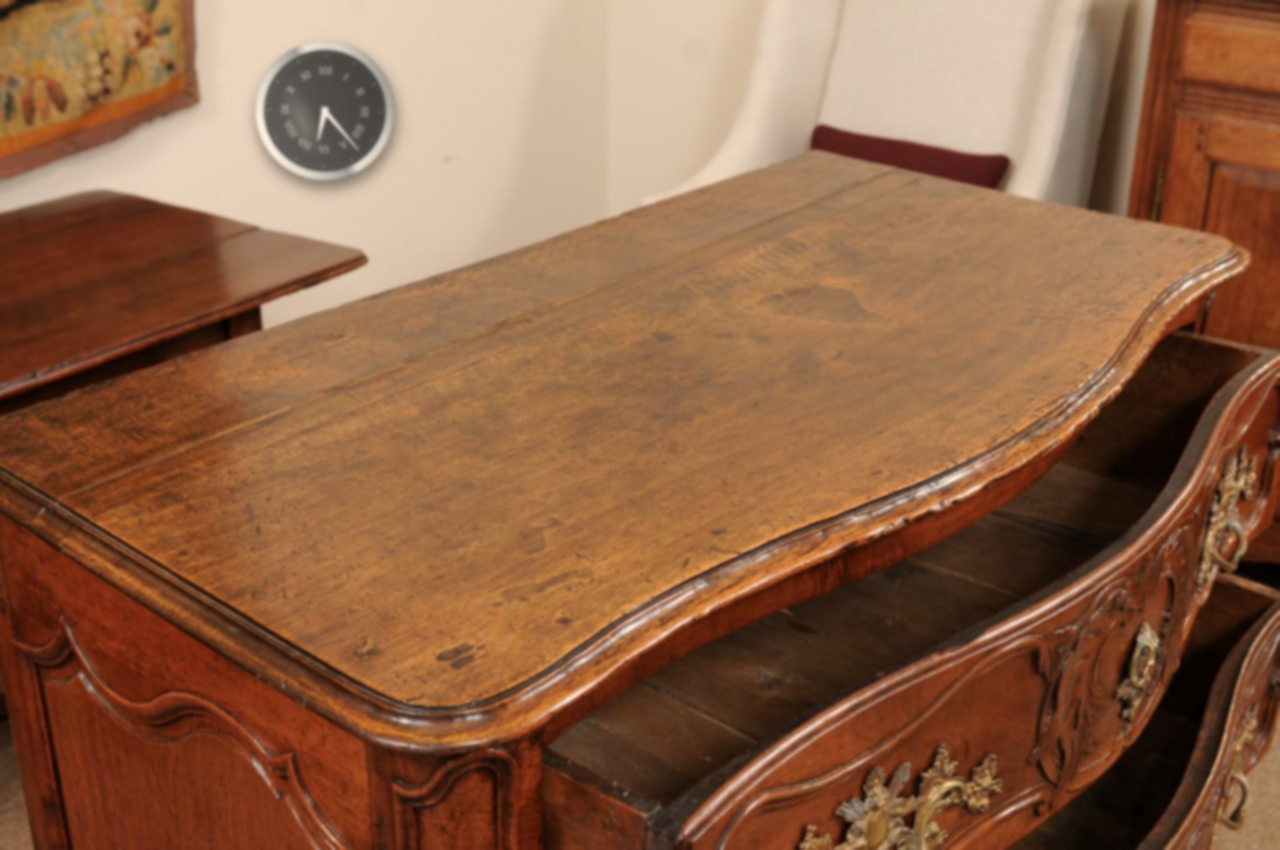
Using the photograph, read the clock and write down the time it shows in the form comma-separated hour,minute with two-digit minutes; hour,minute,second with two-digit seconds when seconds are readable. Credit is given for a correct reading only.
6,23
